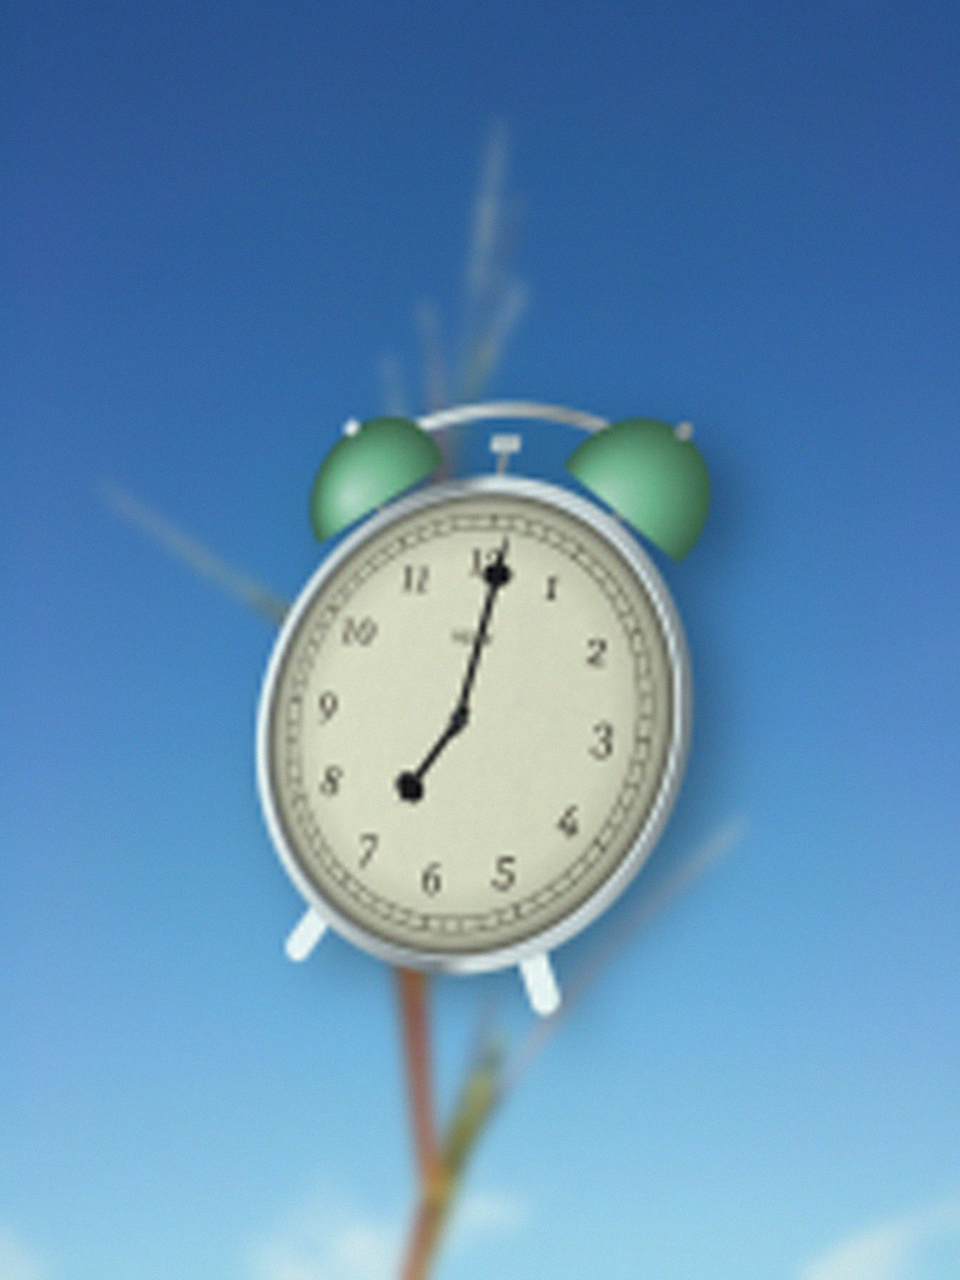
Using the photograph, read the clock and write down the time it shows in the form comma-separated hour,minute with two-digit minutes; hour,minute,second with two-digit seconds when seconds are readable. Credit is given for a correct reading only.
7,01
